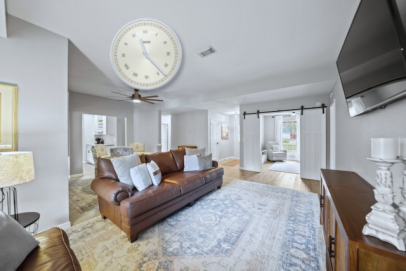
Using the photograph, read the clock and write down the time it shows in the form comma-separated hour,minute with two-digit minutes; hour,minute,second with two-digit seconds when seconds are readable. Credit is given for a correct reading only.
11,23
